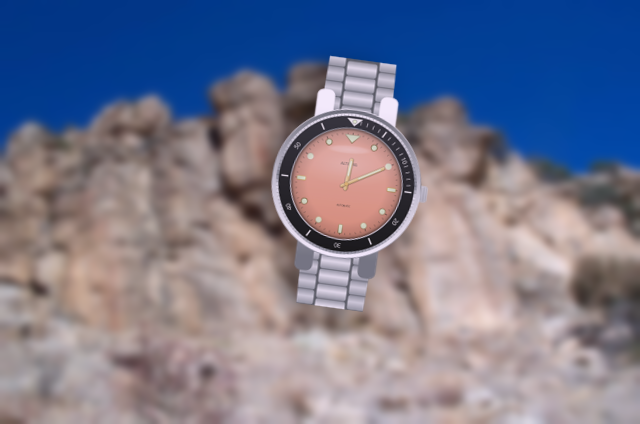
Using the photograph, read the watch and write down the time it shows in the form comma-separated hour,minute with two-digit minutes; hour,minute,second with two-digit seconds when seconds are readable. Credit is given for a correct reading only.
12,10
